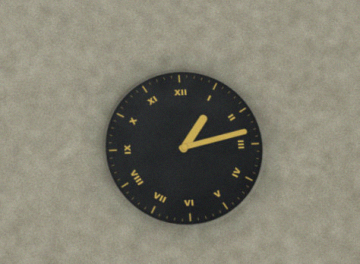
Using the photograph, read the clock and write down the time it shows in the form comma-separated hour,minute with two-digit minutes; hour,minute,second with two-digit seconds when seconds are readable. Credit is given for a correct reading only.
1,13
